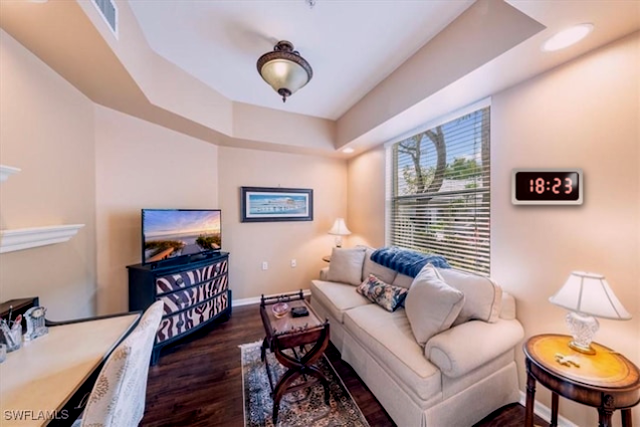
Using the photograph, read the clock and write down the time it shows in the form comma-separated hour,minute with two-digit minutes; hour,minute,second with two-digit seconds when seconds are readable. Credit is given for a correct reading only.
18,23
